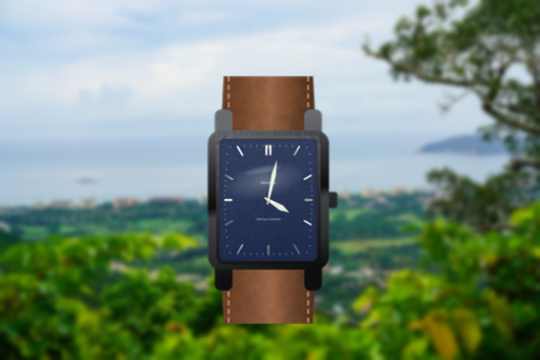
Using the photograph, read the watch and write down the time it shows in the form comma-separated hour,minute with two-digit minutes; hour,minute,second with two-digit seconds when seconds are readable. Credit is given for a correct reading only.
4,02
